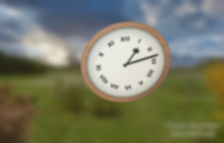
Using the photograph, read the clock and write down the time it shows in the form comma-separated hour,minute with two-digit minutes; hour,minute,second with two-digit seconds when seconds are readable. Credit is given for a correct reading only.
1,13
